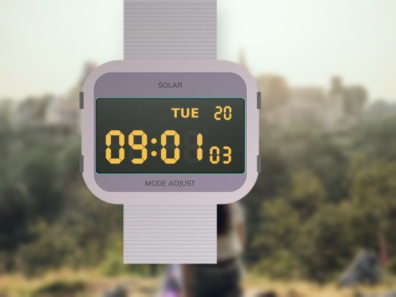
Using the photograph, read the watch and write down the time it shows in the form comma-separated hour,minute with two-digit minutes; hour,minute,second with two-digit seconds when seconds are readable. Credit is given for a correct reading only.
9,01,03
